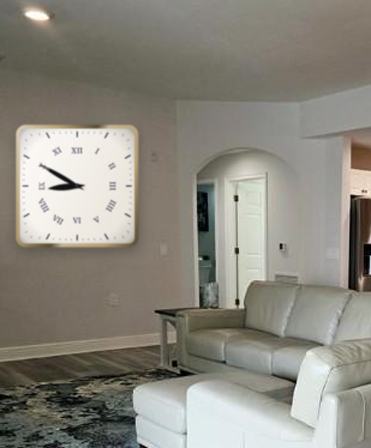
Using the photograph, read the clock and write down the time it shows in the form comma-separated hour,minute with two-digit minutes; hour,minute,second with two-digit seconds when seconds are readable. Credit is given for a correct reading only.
8,50
